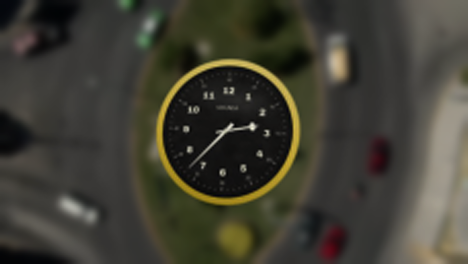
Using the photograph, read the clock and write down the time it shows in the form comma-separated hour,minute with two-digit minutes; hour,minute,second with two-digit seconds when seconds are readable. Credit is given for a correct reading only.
2,37
